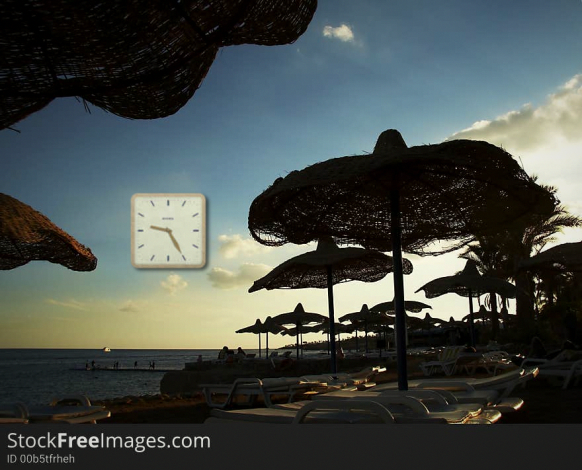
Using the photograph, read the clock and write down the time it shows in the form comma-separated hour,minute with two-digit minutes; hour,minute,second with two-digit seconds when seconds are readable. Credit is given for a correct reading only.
9,25
